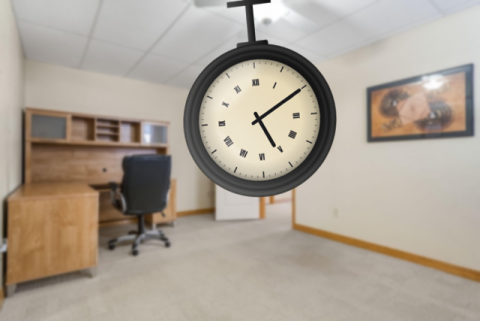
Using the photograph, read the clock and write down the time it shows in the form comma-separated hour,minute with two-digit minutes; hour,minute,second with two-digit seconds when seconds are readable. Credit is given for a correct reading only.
5,10
